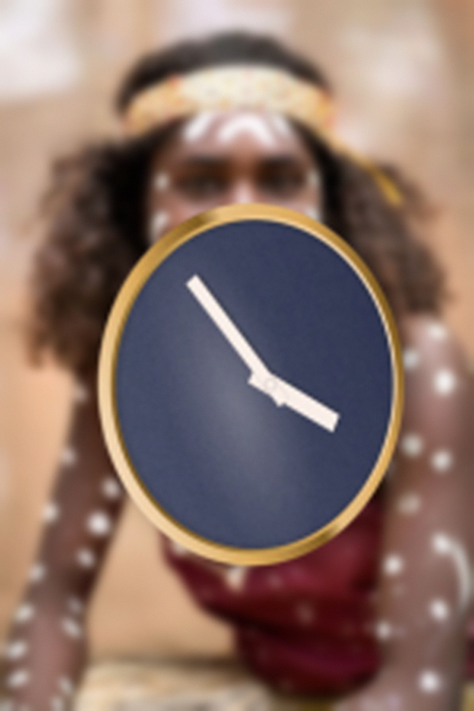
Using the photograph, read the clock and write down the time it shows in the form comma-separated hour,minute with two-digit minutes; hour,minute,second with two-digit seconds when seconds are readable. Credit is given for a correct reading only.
3,53
